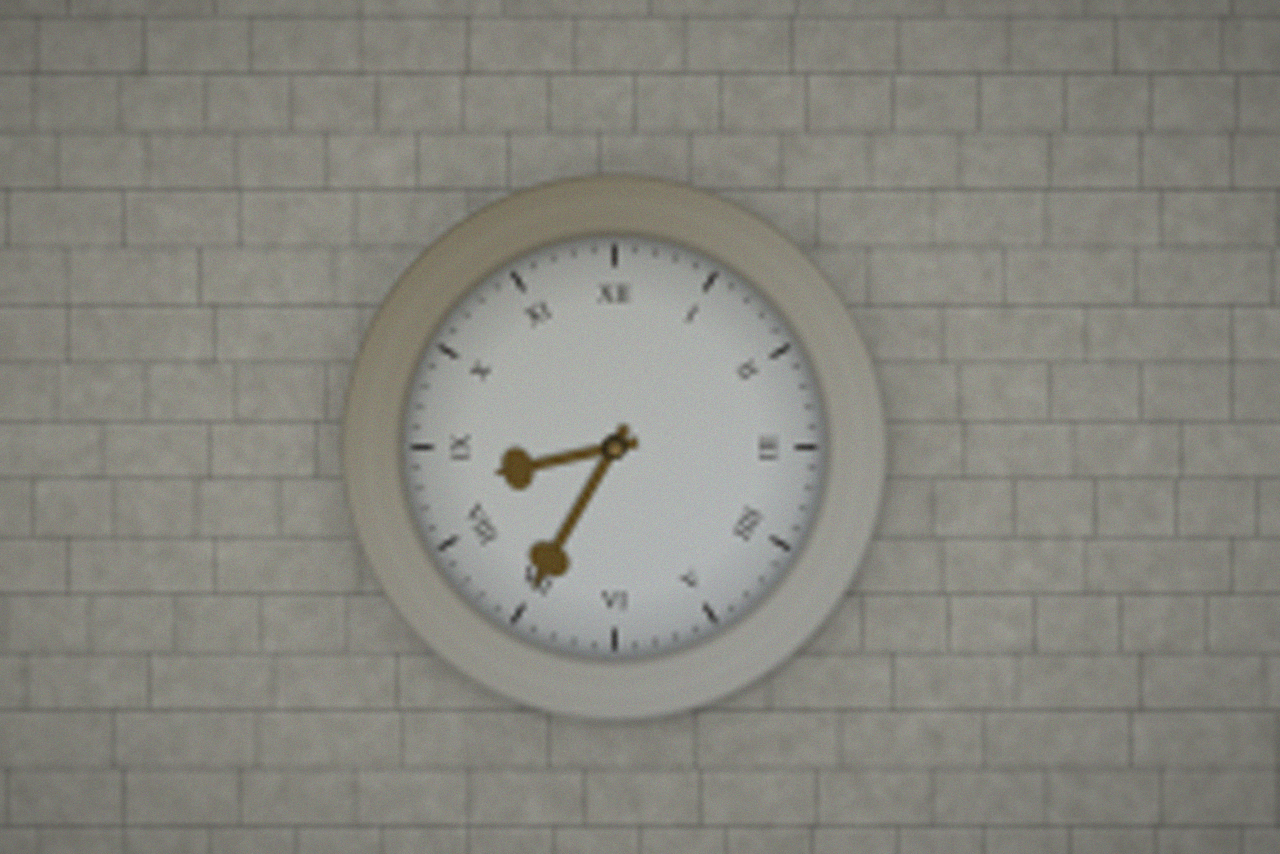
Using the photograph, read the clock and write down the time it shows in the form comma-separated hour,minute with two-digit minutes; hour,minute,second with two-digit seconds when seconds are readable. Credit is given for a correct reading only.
8,35
